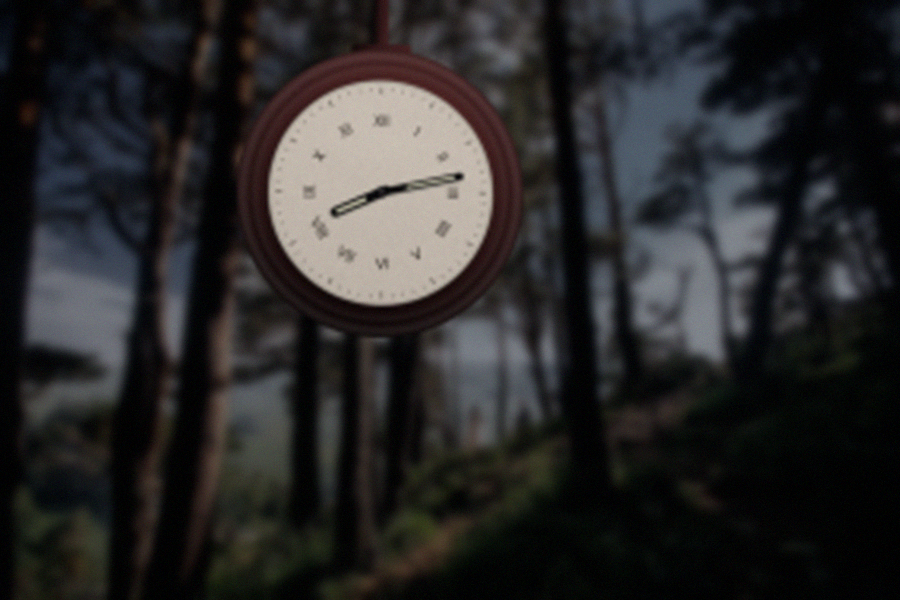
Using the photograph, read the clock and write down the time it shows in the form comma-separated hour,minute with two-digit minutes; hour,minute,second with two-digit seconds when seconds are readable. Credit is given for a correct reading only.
8,13
